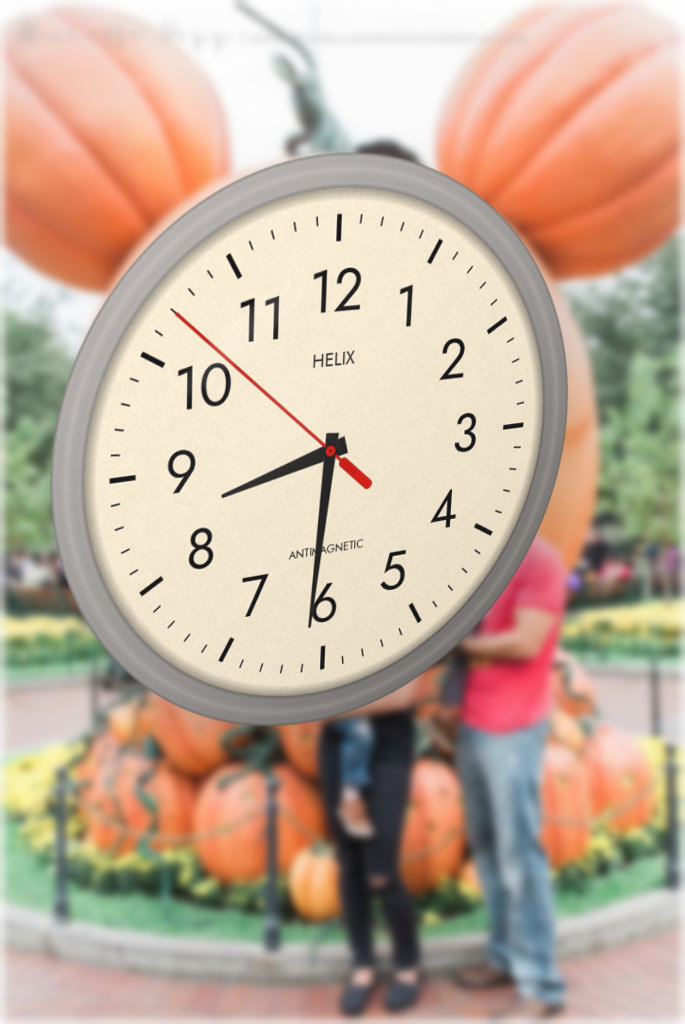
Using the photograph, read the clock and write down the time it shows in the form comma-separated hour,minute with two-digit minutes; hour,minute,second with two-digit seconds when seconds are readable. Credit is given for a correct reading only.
8,30,52
